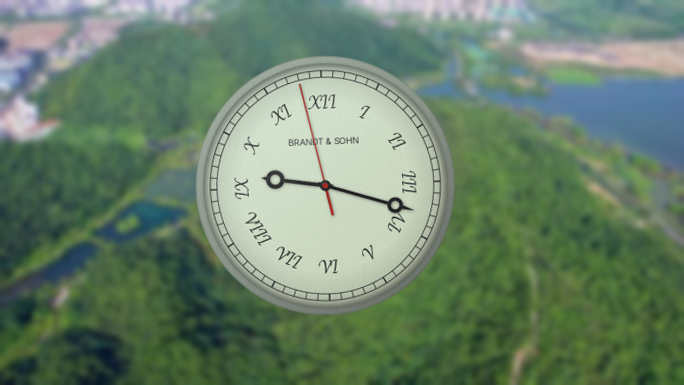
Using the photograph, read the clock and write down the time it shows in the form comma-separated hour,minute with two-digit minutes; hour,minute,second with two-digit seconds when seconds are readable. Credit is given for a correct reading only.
9,17,58
